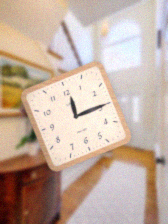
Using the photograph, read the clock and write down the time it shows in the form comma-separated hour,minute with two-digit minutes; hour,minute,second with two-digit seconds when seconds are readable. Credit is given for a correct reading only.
12,15
